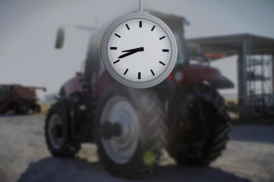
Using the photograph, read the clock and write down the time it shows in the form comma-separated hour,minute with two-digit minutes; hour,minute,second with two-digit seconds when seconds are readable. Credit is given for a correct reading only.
8,41
